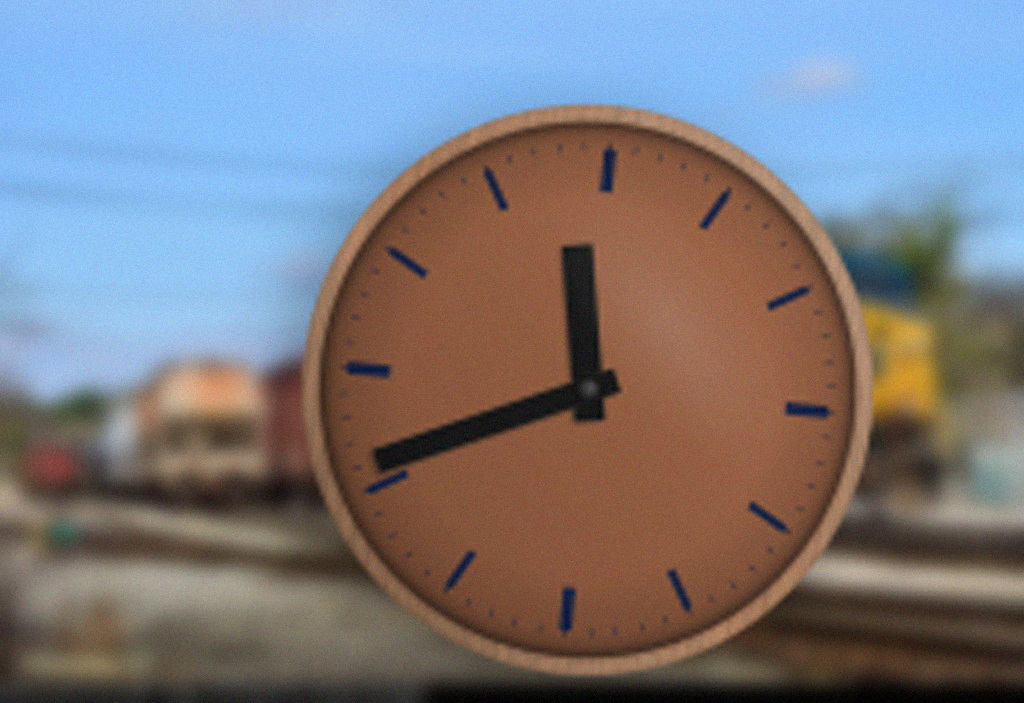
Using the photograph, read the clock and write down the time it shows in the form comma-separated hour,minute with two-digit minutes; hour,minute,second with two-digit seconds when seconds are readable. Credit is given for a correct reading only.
11,41
